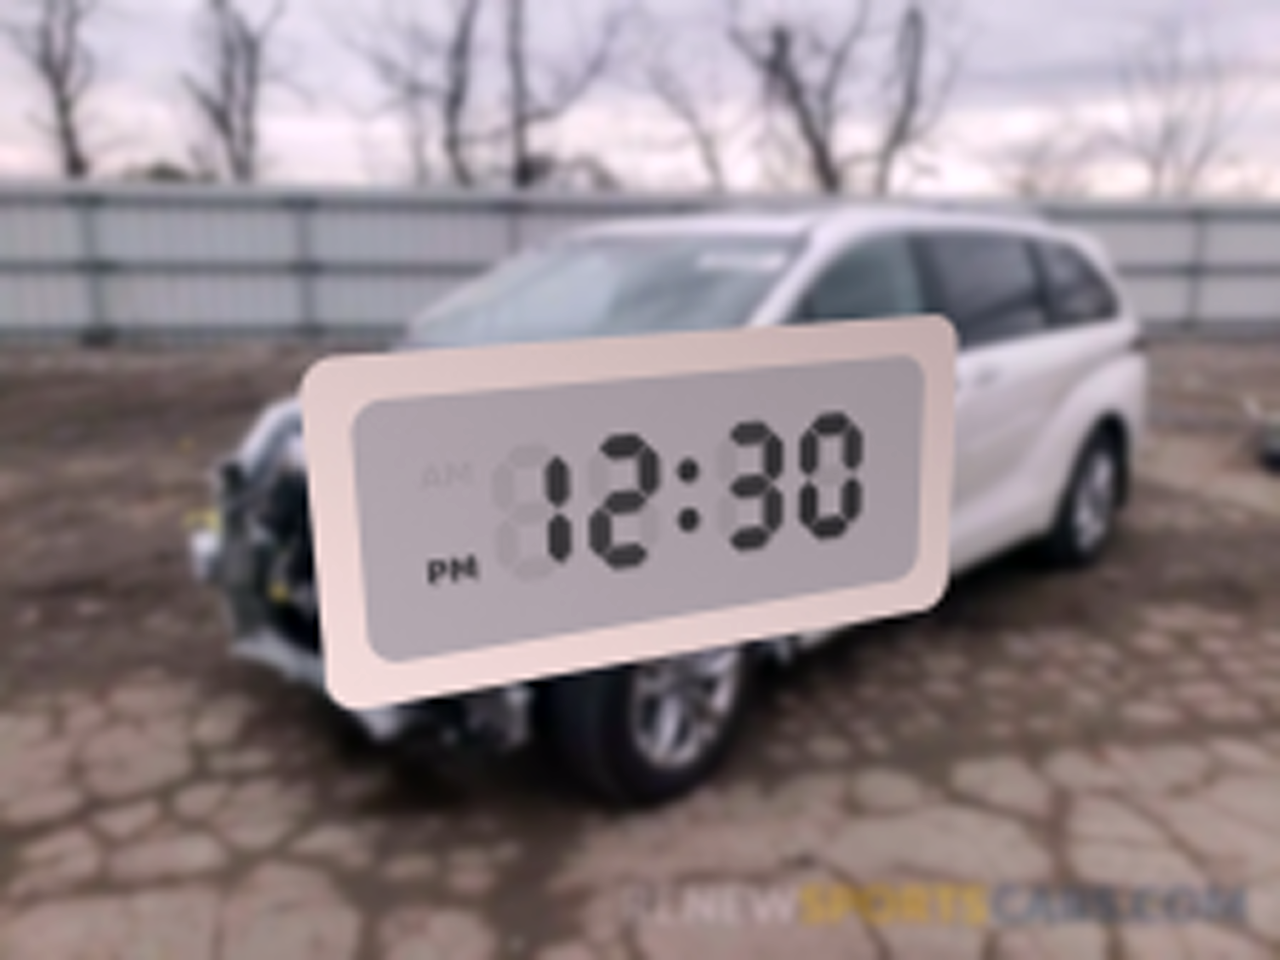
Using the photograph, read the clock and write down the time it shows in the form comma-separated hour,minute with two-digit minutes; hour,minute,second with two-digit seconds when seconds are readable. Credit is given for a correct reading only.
12,30
